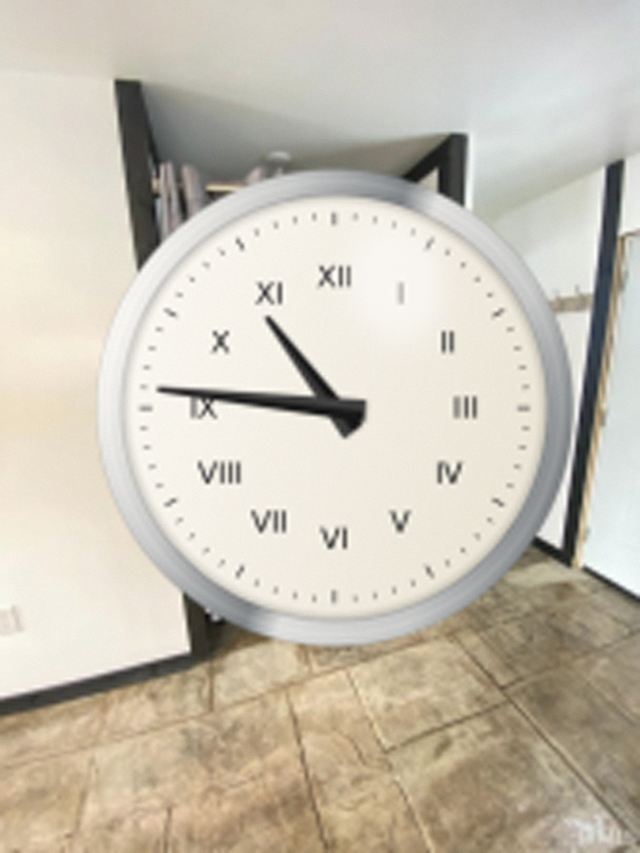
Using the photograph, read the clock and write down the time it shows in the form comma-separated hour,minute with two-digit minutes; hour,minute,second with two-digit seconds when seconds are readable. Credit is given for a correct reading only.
10,46
